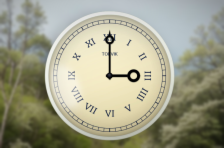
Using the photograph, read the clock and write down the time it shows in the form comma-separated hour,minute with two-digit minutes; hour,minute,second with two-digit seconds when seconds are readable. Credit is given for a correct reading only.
3,00
